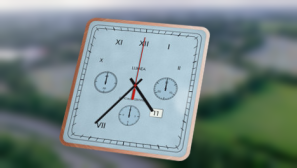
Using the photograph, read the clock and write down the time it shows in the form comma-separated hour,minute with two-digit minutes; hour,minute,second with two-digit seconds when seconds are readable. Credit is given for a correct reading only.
4,36
